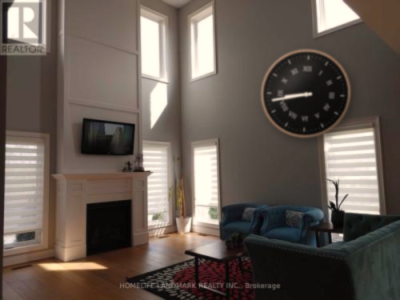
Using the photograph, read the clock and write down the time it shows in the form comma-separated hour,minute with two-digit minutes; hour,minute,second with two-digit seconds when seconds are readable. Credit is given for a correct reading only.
8,43
